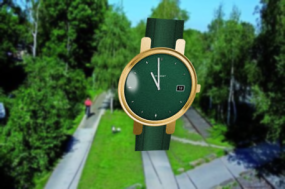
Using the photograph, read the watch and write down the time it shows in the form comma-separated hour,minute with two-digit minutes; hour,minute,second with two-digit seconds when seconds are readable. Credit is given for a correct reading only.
10,59
